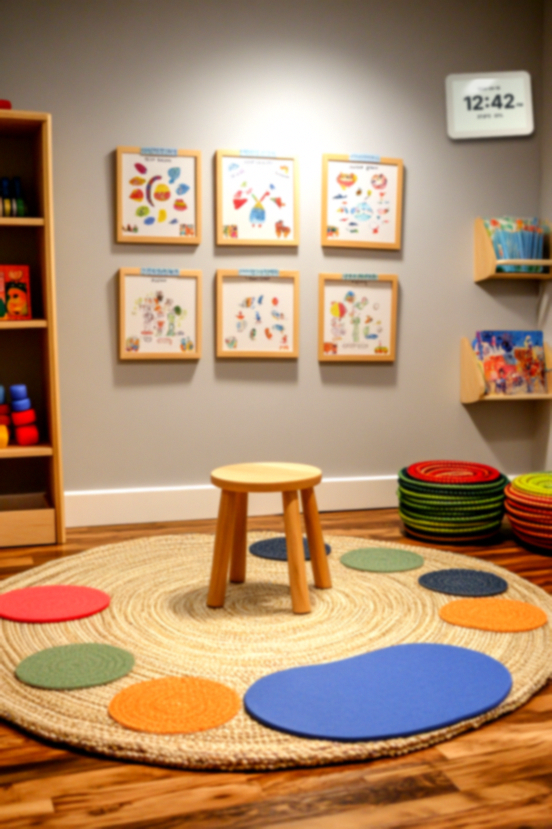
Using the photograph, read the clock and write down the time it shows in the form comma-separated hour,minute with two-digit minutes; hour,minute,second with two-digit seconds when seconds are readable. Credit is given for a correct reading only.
12,42
